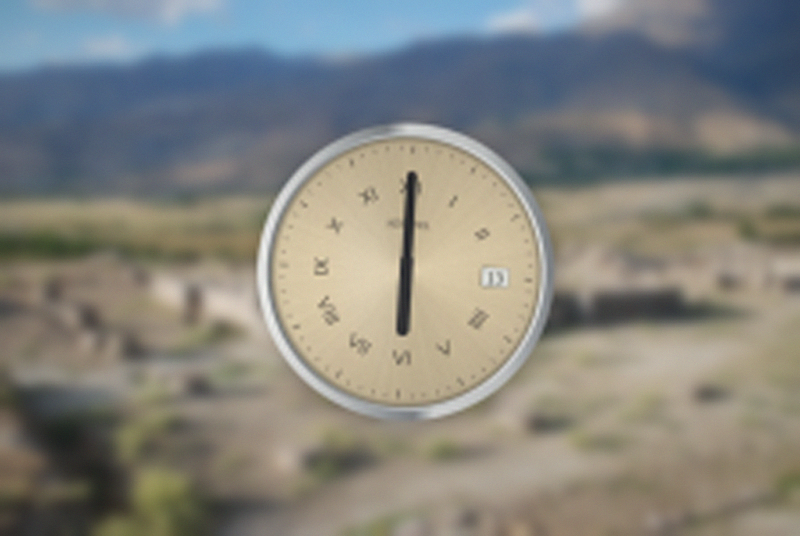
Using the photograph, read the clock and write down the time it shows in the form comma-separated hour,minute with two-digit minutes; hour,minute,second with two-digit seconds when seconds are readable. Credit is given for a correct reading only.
6,00
